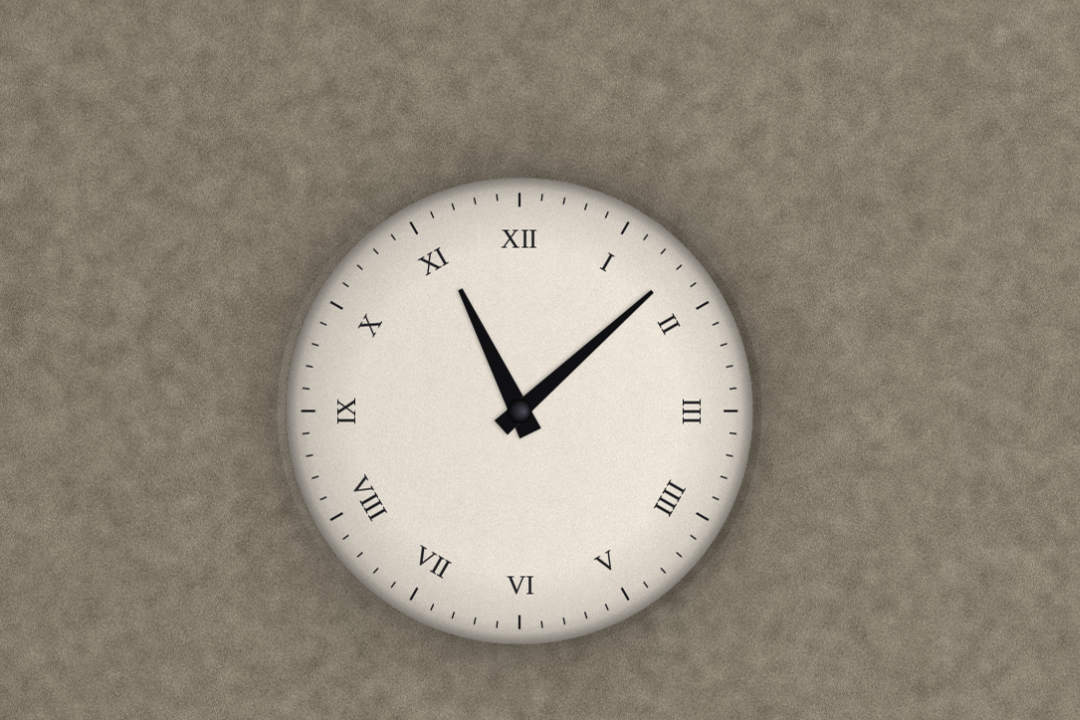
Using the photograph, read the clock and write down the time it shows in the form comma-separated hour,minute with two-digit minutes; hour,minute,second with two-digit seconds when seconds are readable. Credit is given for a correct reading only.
11,08
